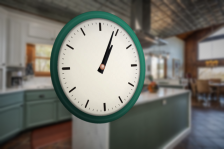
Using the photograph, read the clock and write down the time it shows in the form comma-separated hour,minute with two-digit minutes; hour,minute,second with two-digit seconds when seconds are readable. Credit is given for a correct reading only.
1,04
